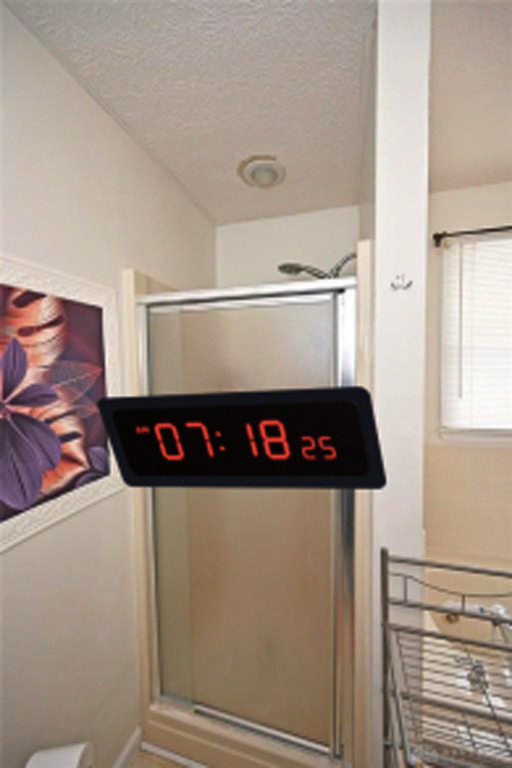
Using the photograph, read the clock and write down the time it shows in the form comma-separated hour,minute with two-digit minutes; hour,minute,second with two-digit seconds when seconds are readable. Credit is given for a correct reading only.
7,18,25
